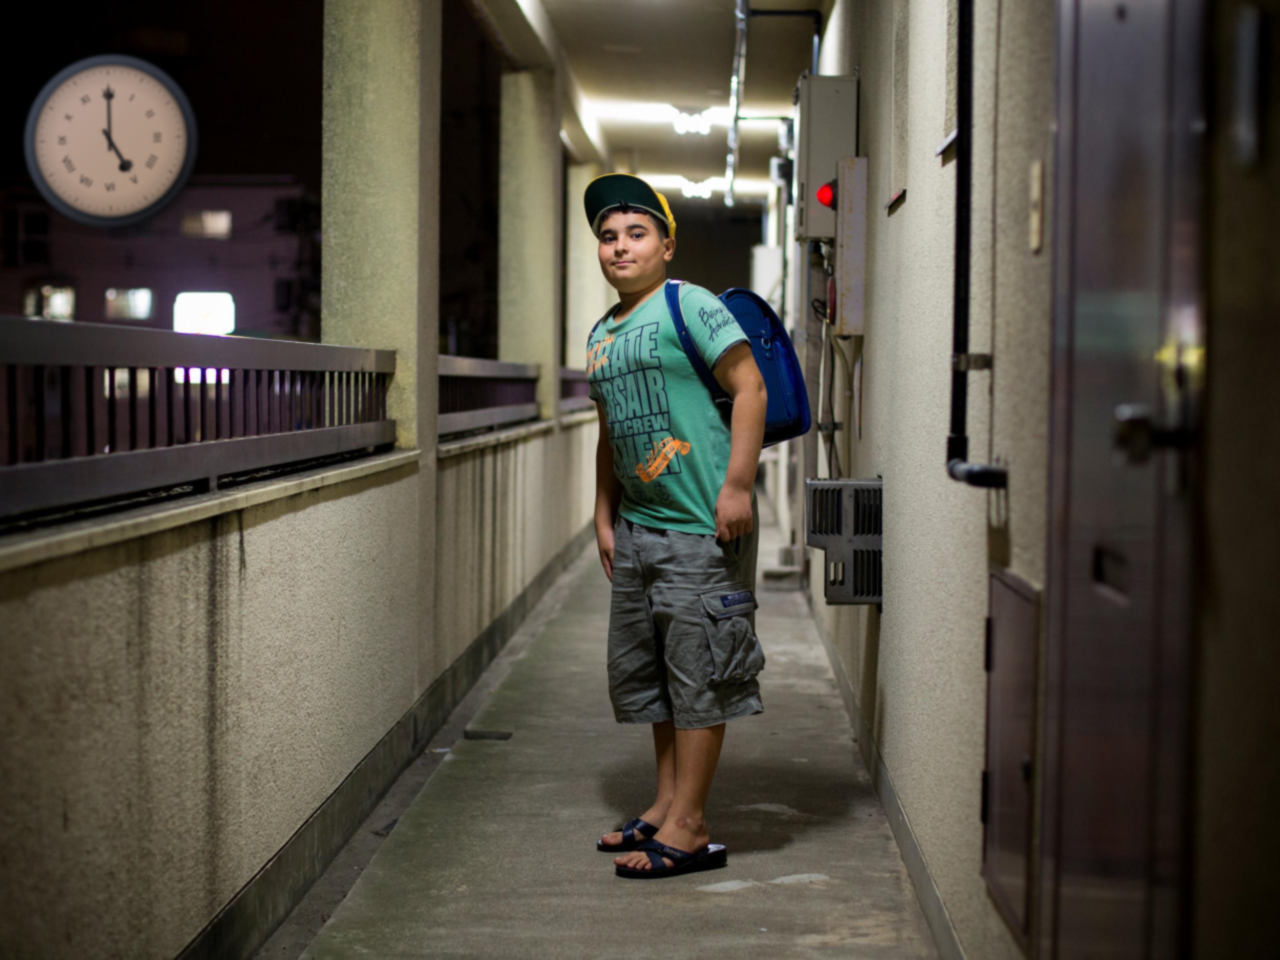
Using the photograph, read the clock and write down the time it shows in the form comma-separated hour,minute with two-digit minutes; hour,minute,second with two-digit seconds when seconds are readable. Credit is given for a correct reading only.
5,00
